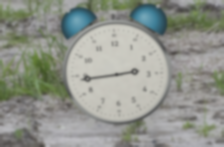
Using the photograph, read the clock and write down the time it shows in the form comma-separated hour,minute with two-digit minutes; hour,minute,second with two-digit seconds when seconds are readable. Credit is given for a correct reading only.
2,44
